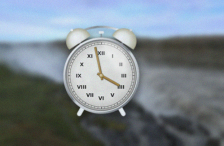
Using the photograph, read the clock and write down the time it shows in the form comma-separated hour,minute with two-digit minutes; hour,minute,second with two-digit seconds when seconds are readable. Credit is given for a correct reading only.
3,58
